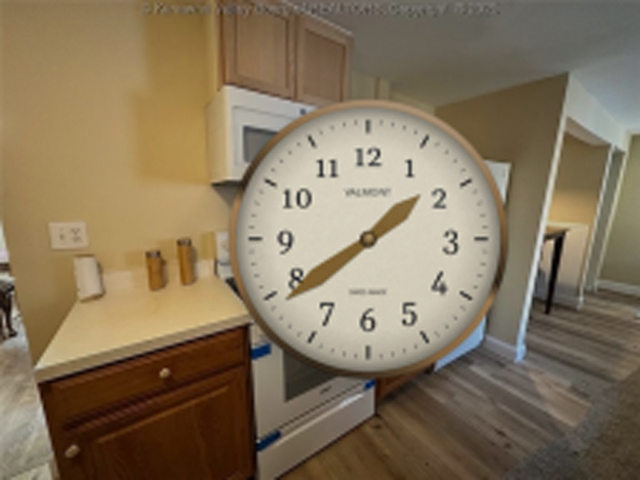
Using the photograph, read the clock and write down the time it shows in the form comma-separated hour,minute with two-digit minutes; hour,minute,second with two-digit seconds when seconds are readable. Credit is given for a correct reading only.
1,39
